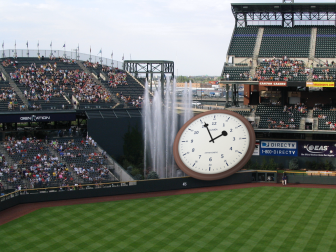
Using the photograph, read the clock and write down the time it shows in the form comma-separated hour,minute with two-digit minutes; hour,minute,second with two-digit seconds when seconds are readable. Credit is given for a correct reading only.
1,56
